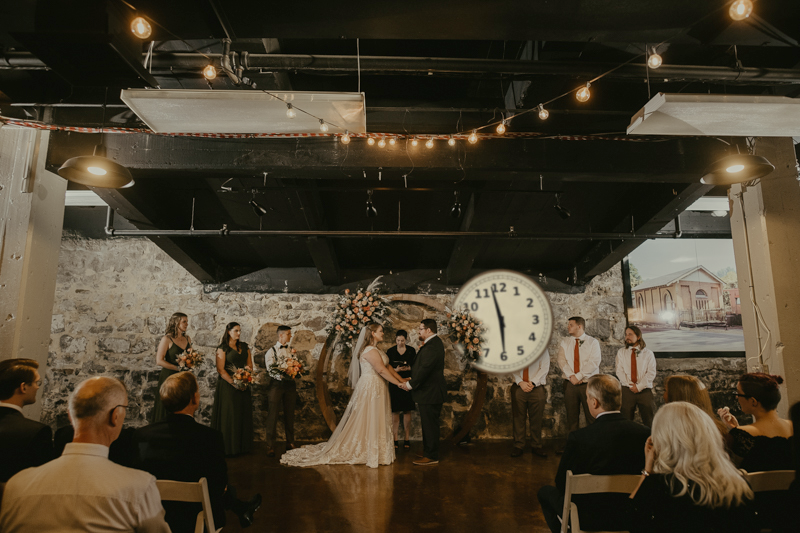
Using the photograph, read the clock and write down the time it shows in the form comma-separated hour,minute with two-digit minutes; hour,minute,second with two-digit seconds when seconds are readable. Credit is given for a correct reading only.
5,58
